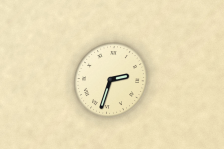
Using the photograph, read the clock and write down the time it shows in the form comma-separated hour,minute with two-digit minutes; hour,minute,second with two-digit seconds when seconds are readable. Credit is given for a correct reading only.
2,32
